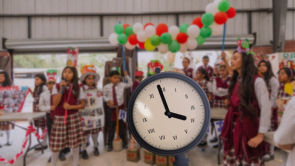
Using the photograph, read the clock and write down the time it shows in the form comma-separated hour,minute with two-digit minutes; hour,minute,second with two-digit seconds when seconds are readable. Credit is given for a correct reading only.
3,59
